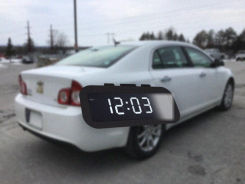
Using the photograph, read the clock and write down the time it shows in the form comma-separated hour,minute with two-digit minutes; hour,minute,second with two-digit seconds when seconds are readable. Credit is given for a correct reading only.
12,03
